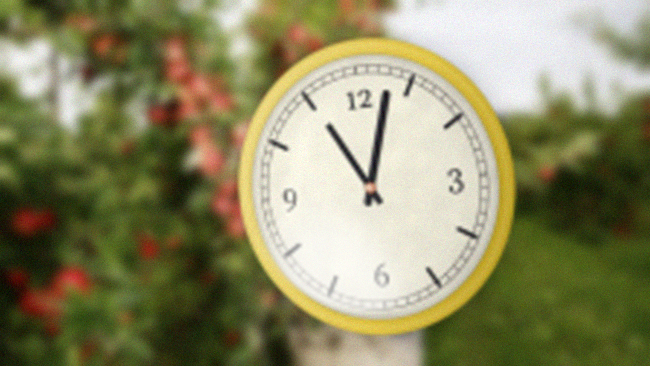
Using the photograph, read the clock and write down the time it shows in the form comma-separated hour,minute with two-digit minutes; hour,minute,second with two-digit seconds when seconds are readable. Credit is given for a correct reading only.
11,03
